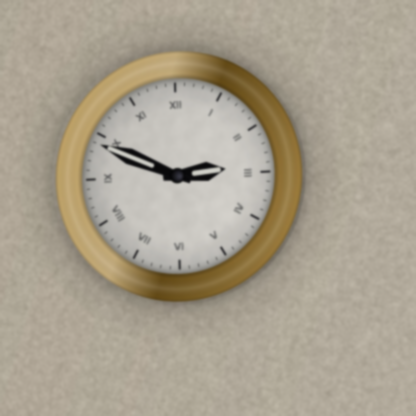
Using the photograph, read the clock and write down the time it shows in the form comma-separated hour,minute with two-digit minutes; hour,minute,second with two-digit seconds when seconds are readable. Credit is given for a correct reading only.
2,49
